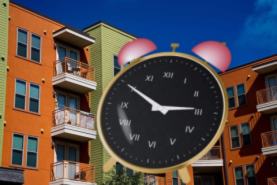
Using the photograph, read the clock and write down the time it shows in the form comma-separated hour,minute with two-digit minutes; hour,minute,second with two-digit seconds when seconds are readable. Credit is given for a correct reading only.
2,50
